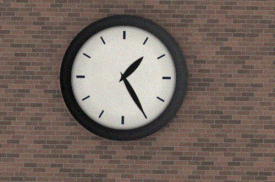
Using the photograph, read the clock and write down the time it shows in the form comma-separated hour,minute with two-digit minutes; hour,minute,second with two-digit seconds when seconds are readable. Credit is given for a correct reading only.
1,25
